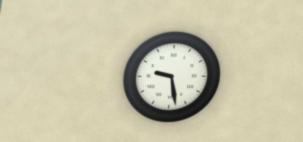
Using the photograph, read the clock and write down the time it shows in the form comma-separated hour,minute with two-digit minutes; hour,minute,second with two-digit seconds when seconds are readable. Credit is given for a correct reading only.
9,28
